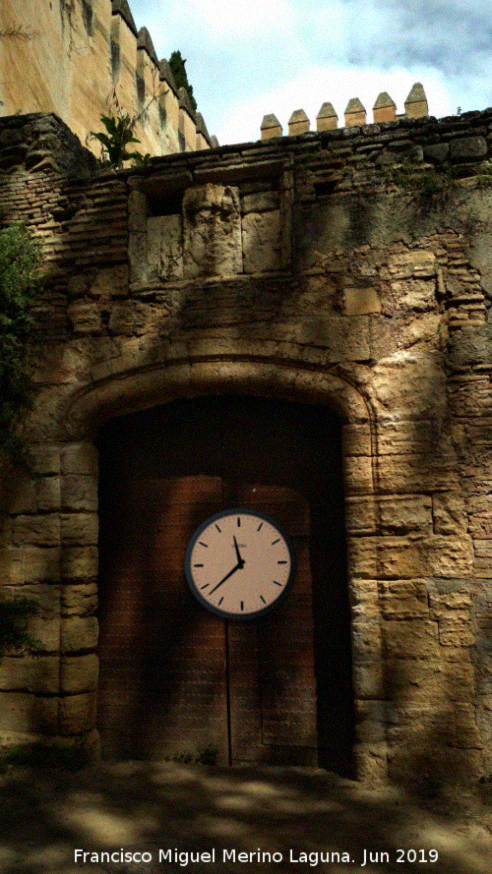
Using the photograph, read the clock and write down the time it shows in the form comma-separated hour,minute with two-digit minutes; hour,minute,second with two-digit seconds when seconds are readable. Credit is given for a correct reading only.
11,38
